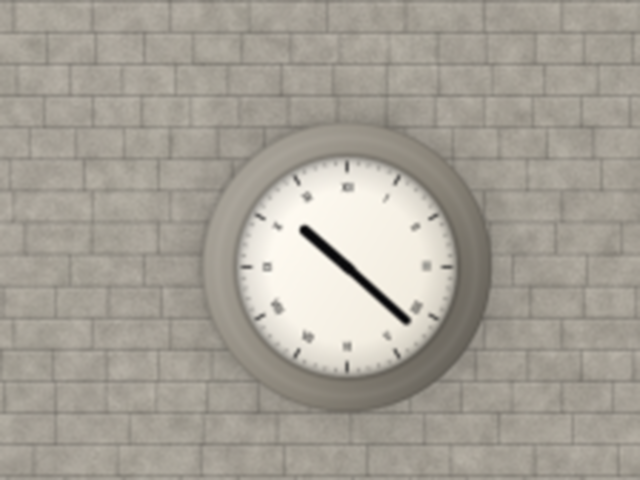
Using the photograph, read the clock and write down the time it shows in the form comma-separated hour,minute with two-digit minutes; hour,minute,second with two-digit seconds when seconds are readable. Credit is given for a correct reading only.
10,22
